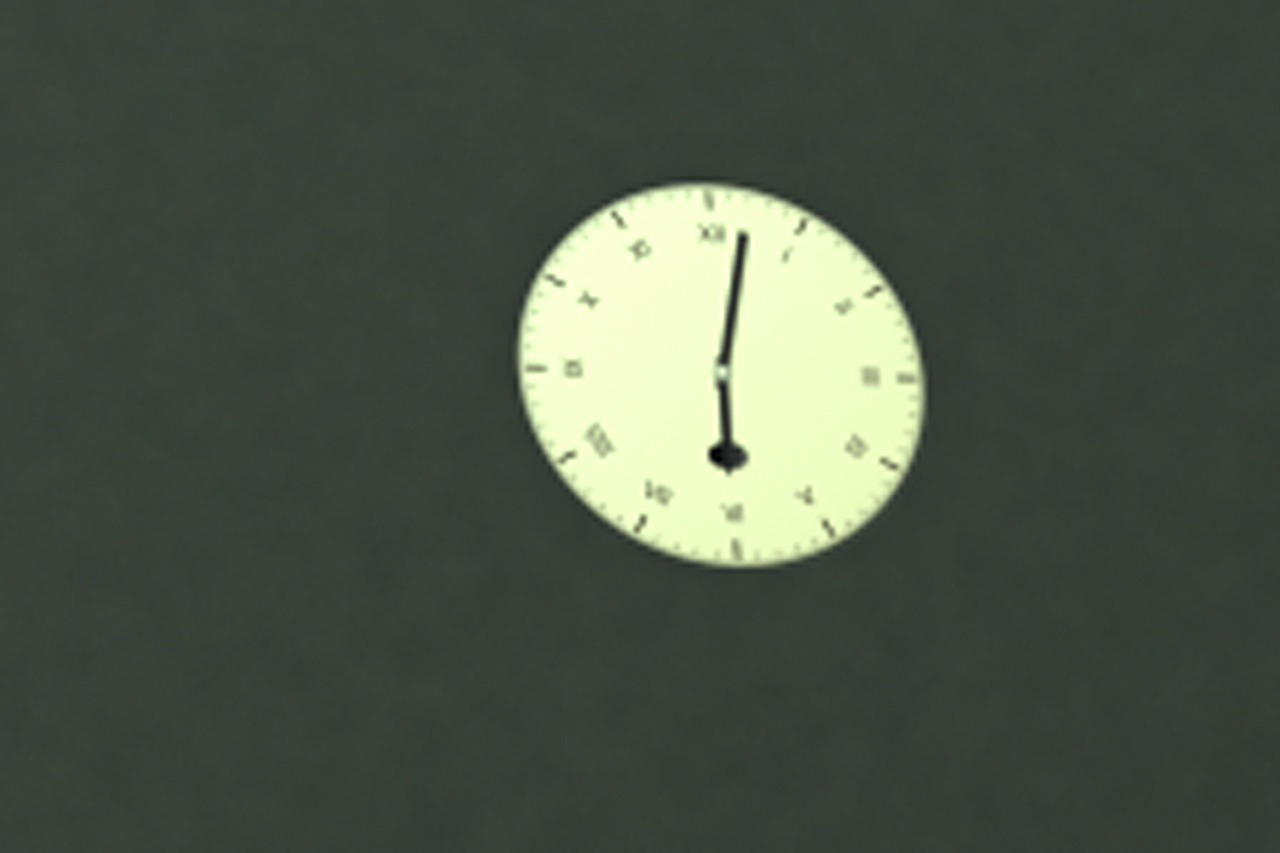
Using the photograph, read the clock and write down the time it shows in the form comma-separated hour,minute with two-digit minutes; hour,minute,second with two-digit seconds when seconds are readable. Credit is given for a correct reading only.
6,02
